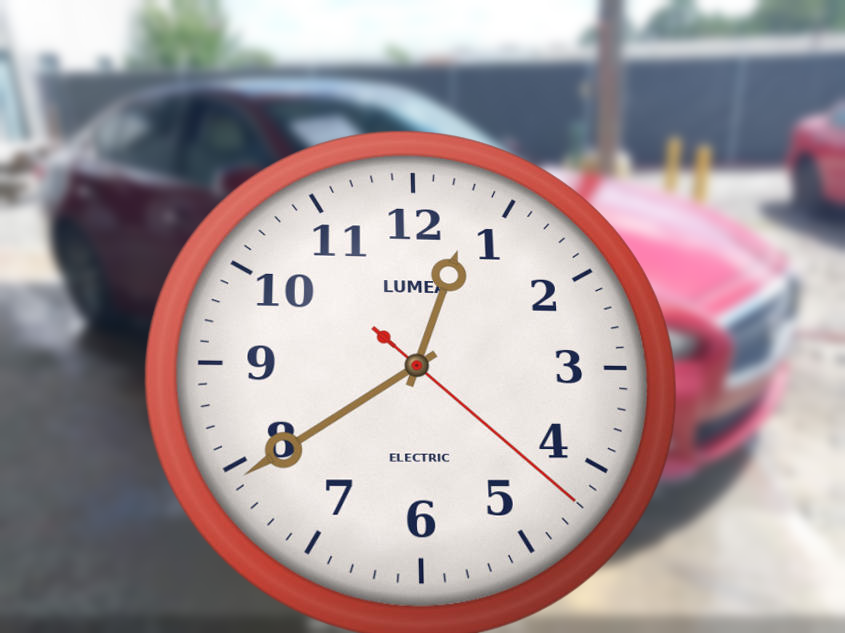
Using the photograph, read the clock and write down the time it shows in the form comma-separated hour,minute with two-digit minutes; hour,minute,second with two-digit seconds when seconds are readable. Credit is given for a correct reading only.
12,39,22
